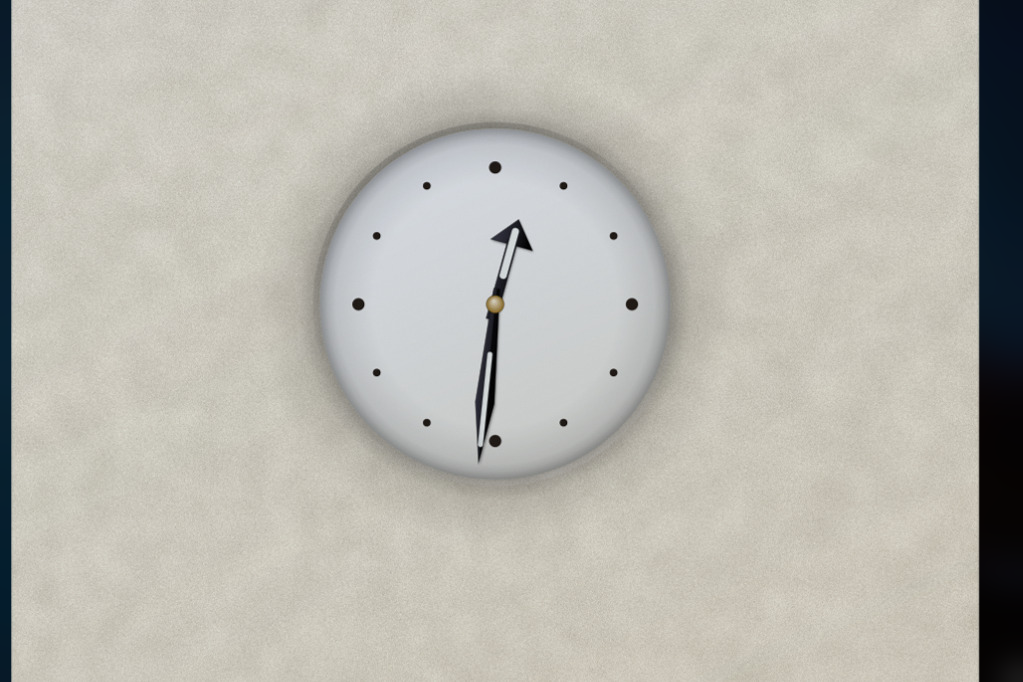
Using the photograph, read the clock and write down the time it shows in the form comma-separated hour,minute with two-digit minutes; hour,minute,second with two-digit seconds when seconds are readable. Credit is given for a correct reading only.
12,31
